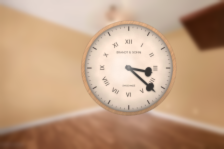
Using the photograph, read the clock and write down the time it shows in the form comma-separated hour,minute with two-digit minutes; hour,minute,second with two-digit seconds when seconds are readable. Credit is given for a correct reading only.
3,22
